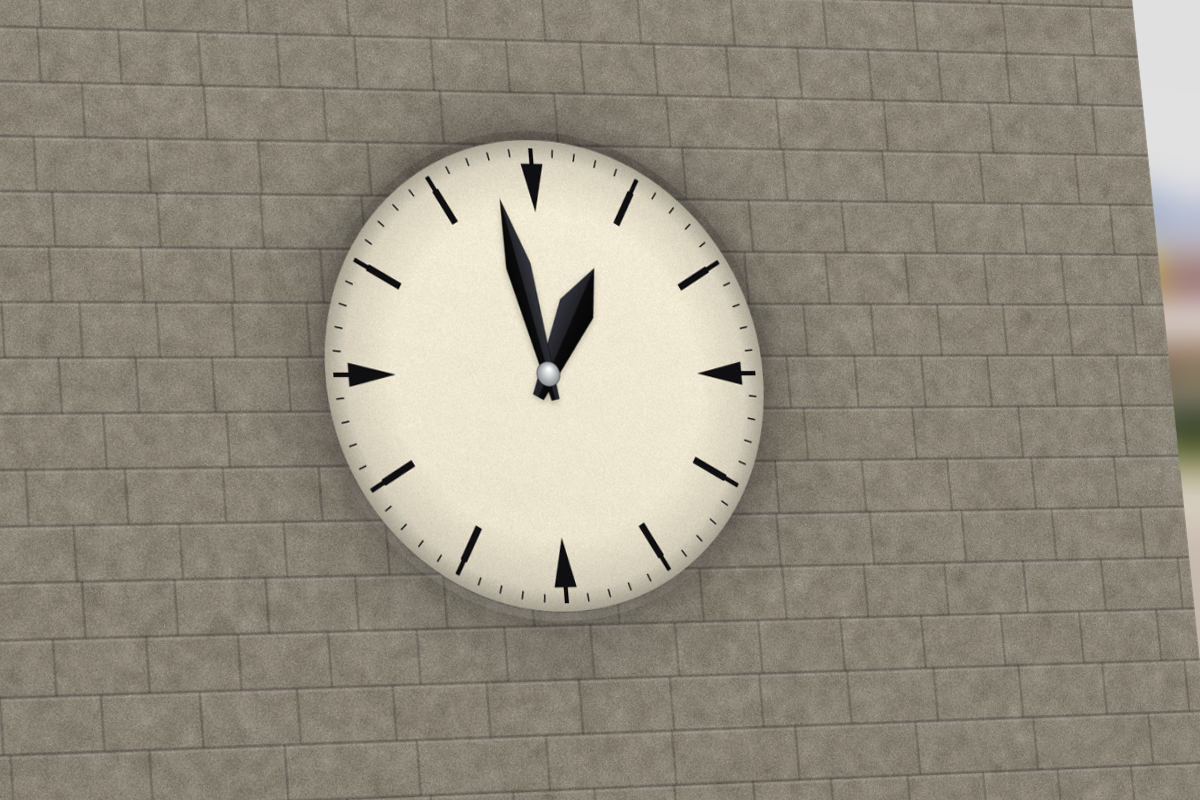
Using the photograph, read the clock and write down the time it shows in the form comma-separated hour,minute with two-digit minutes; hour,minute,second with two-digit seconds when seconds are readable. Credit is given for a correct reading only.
12,58
